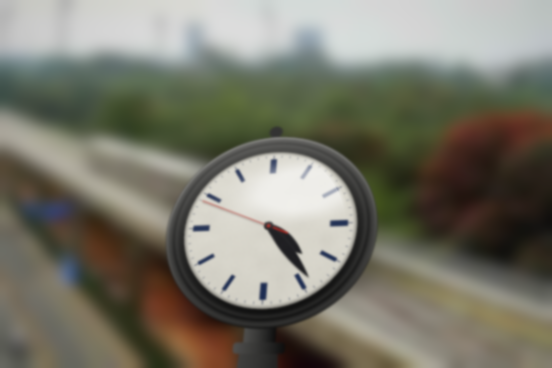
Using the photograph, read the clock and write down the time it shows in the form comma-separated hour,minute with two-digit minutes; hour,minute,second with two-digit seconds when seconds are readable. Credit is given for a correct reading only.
4,23,49
